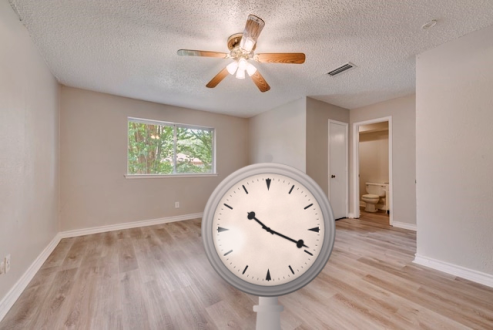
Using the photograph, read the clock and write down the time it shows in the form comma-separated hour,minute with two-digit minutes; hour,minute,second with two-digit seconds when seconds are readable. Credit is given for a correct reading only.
10,19
